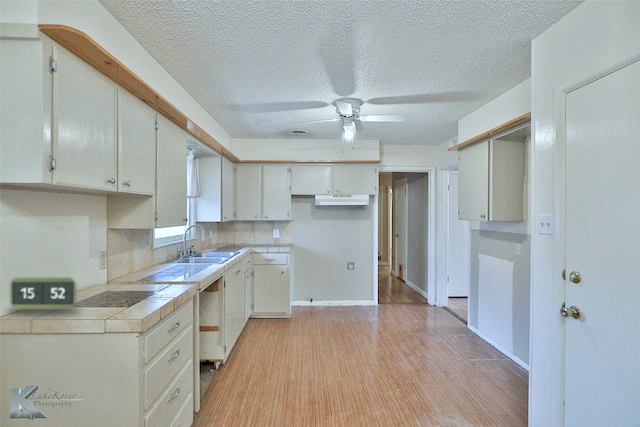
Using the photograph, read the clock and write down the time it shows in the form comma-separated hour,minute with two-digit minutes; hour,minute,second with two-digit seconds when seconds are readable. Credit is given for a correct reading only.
15,52
